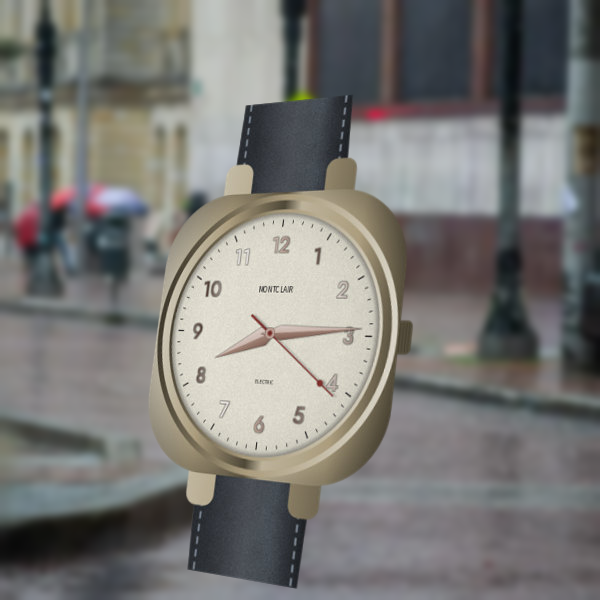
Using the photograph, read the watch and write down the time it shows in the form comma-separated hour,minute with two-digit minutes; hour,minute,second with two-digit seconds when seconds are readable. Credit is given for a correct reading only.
8,14,21
